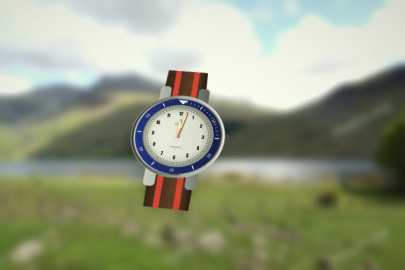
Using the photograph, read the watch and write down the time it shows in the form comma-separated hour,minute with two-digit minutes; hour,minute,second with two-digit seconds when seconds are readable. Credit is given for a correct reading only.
12,02
